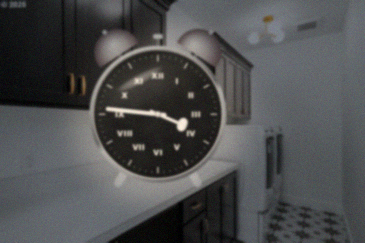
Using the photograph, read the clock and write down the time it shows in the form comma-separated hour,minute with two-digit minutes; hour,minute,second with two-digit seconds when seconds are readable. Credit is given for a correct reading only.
3,46
